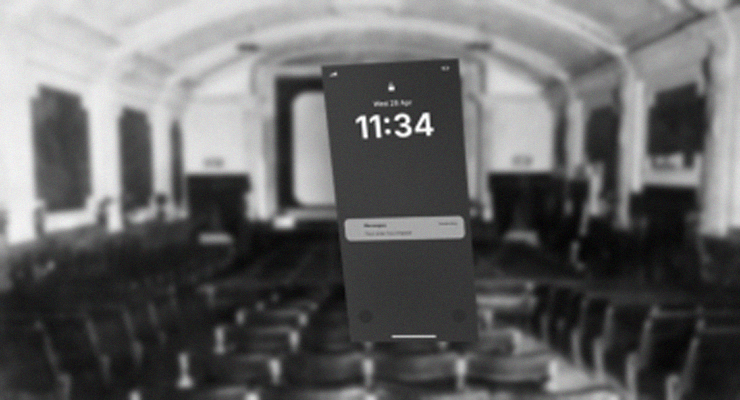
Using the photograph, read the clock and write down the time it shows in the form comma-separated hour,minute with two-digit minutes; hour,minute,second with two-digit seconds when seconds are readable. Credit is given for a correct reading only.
11,34
